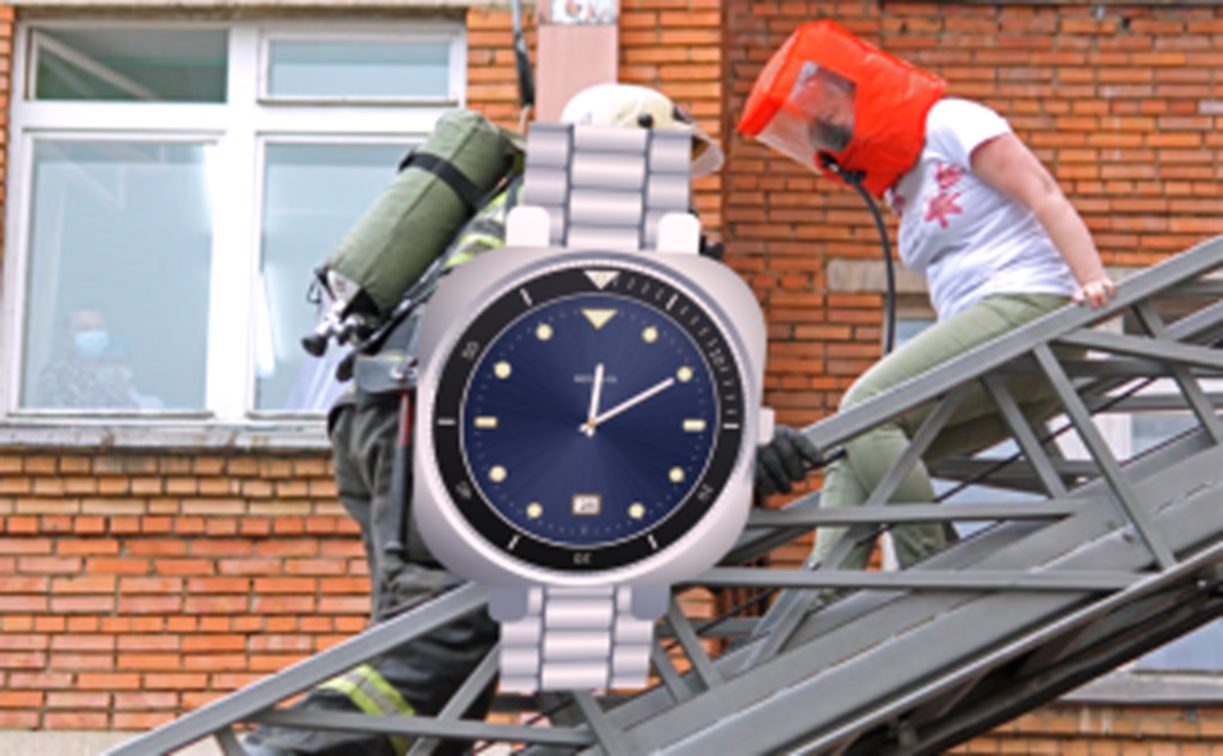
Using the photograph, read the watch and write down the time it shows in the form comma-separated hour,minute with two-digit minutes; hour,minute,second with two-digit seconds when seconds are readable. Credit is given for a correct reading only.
12,10
